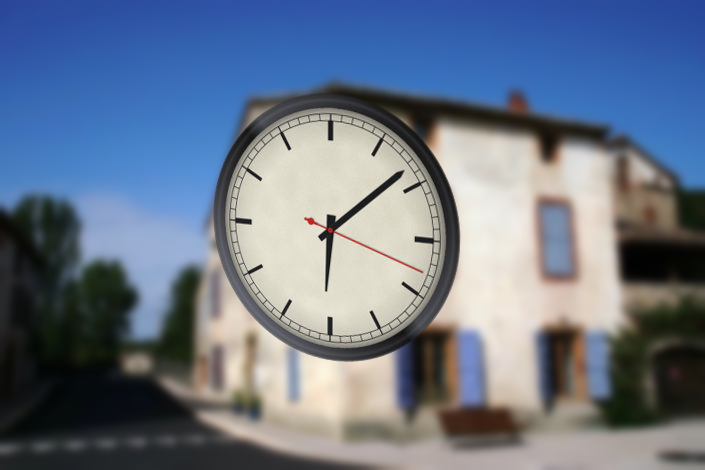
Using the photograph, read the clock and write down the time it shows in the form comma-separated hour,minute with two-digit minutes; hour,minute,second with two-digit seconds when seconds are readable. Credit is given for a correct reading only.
6,08,18
